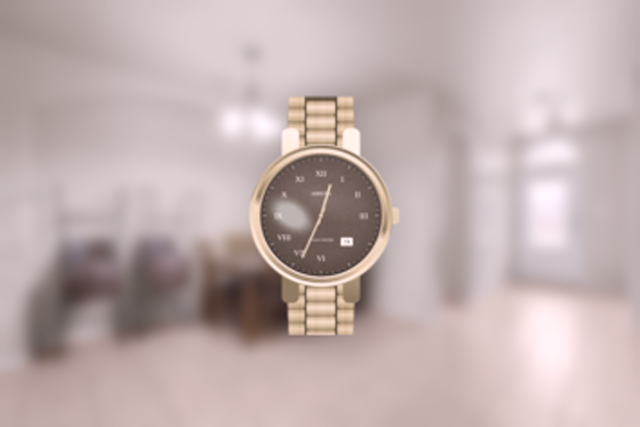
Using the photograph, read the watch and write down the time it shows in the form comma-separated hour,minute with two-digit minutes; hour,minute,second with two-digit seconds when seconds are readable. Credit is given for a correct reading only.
12,34
